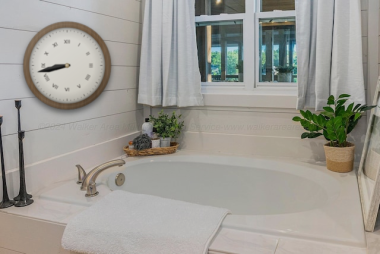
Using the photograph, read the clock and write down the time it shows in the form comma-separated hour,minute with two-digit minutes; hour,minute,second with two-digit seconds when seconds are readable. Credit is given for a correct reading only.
8,43
